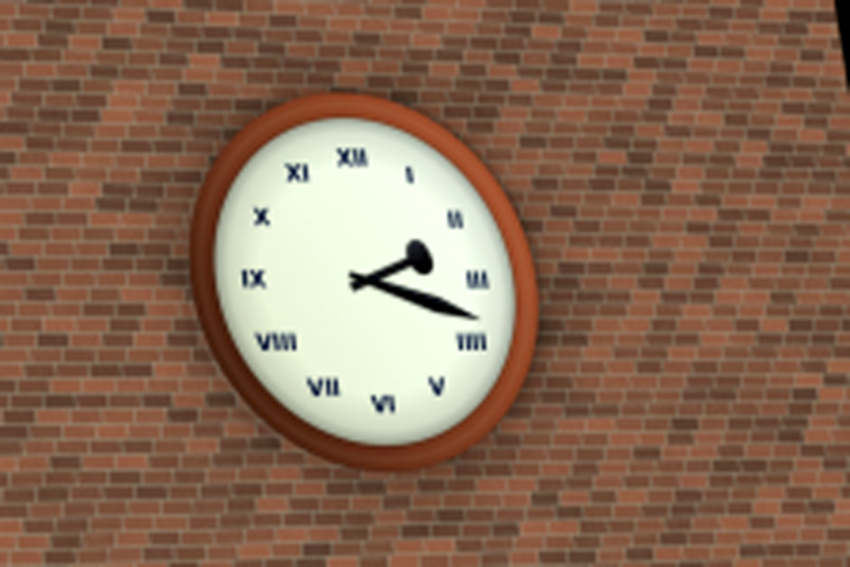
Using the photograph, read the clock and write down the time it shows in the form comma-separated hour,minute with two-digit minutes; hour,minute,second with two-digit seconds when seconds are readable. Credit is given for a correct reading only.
2,18
